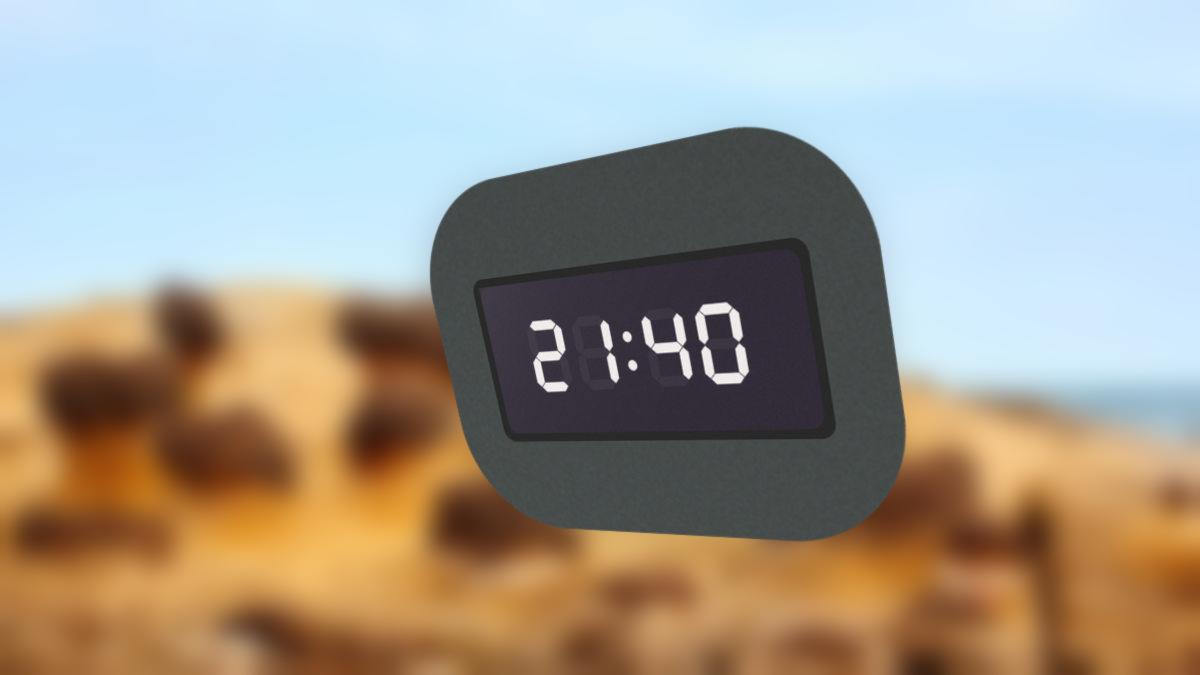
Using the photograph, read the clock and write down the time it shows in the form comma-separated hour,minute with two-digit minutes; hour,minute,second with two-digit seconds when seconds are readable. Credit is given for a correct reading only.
21,40
